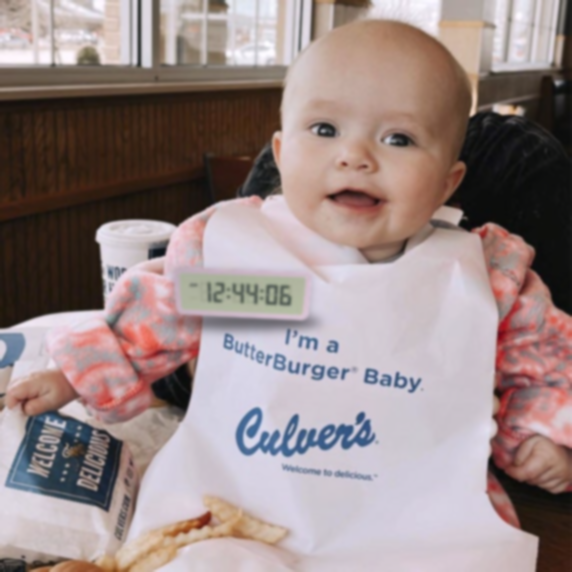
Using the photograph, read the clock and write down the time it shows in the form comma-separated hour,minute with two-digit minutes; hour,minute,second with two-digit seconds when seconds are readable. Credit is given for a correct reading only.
12,44,06
